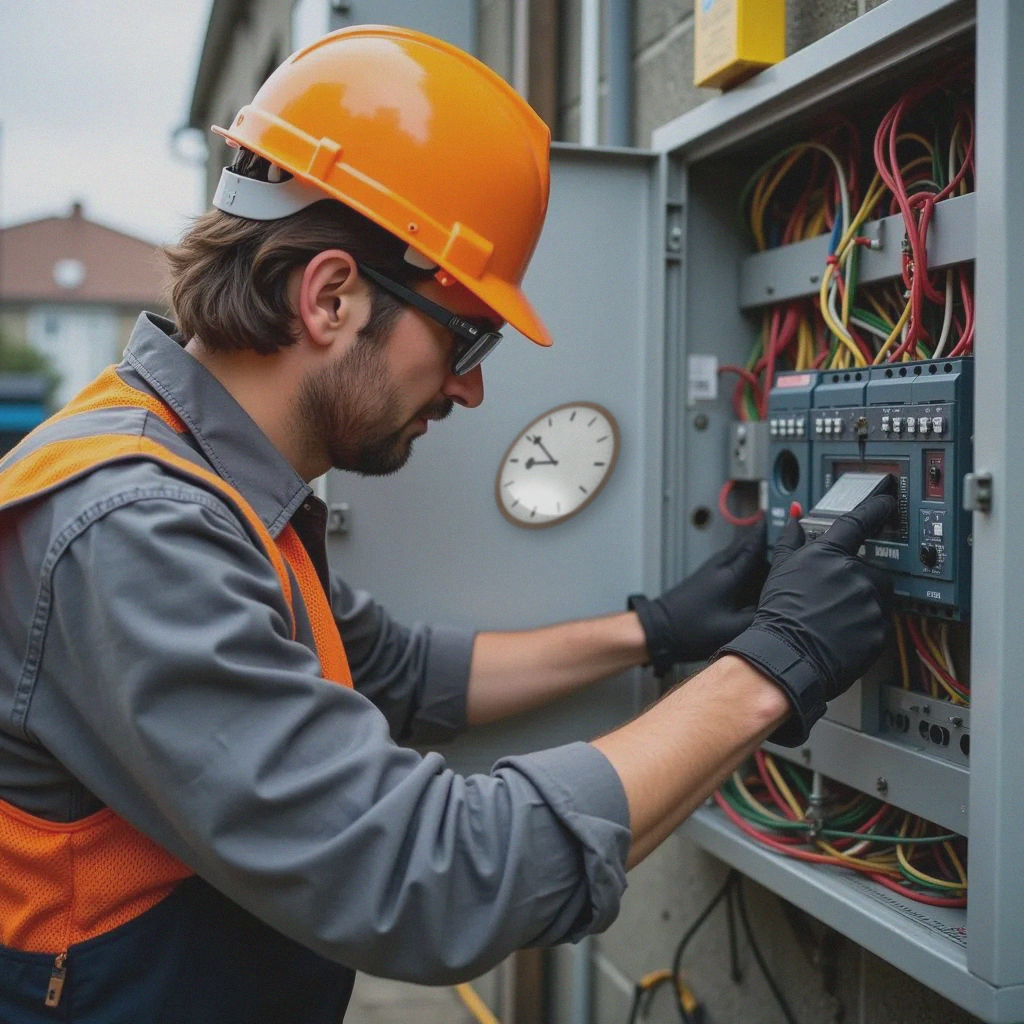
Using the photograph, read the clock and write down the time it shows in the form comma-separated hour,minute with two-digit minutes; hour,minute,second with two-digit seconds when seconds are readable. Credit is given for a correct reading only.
8,51
